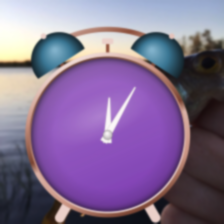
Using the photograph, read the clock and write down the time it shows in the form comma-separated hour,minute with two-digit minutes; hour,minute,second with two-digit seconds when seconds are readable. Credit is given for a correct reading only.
12,05
